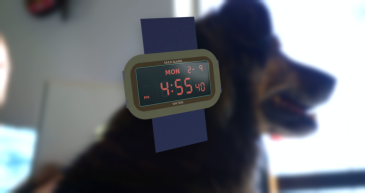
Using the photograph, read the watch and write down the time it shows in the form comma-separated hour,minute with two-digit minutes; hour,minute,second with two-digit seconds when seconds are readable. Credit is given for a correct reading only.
4,55,40
